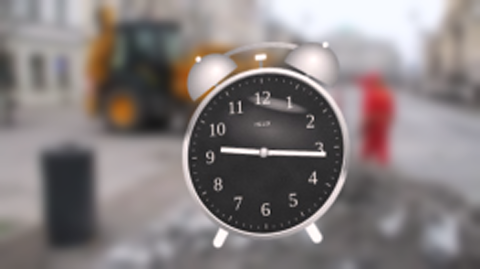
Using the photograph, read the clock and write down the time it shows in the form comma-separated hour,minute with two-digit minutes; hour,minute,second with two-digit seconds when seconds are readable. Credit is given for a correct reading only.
9,16
